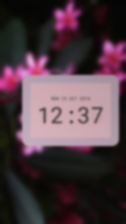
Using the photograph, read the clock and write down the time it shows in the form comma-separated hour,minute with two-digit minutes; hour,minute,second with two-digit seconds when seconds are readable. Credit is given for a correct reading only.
12,37
